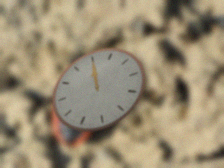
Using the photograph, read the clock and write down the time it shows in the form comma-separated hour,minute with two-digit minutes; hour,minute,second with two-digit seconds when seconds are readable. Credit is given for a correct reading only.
10,55
